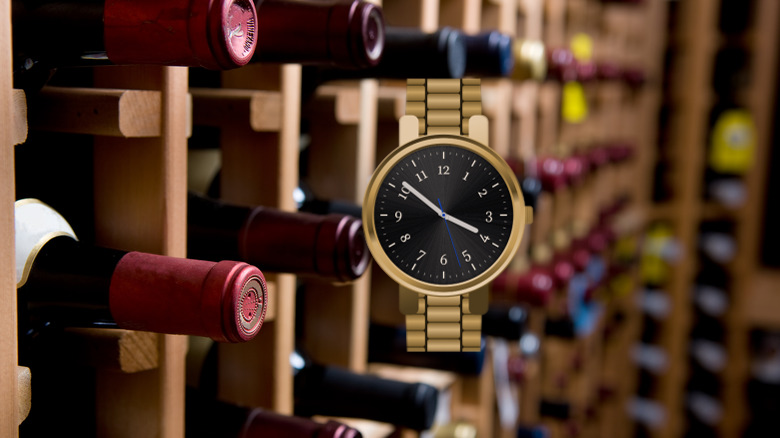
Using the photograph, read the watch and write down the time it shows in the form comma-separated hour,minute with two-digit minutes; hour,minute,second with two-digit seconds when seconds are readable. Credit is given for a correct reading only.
3,51,27
